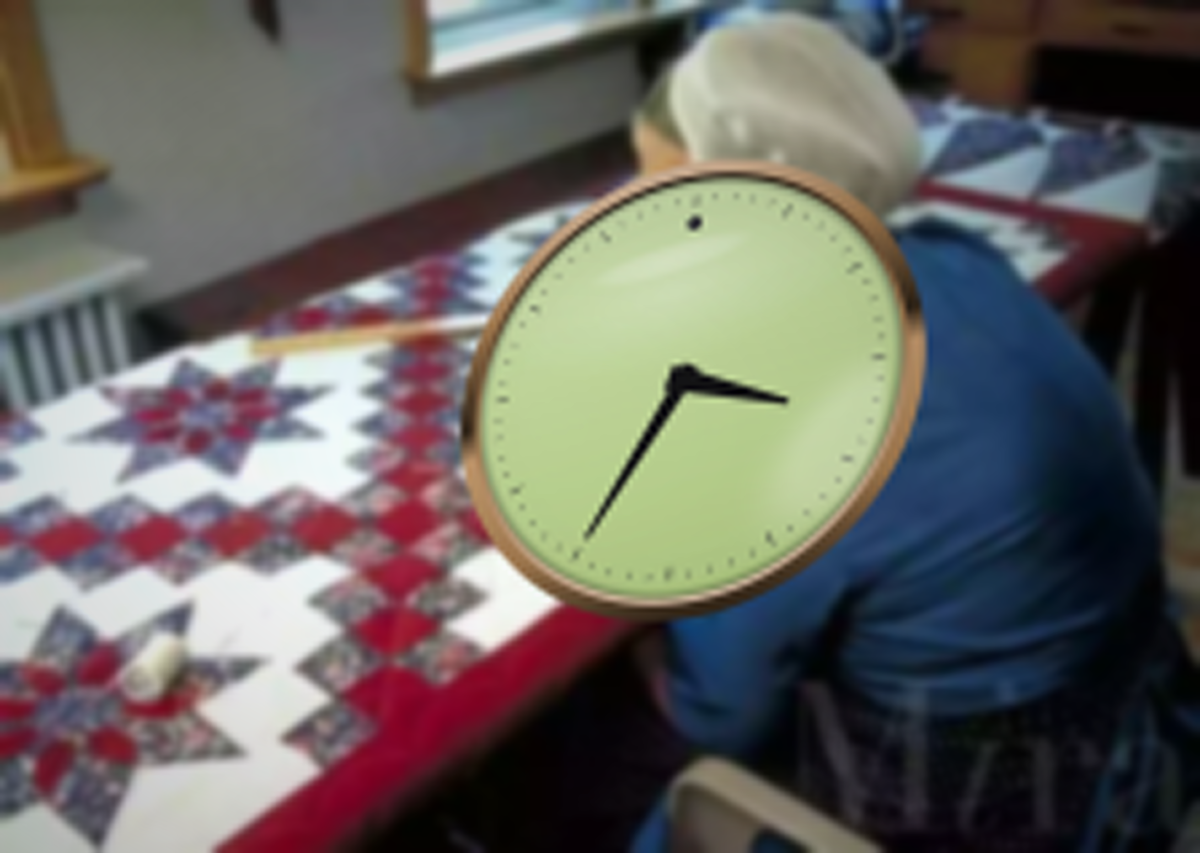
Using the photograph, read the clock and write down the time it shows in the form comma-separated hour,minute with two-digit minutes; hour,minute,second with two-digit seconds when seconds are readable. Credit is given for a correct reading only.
3,35
